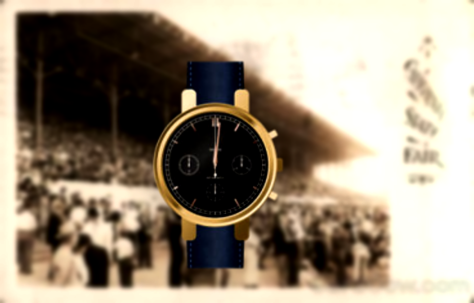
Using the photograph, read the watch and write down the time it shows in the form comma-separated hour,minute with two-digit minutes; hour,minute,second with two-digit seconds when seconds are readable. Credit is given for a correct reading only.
12,01
